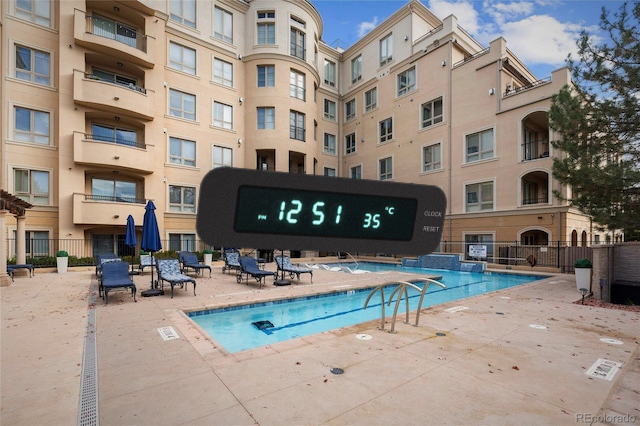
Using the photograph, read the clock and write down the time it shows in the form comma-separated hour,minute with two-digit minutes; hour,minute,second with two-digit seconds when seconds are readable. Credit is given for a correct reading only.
12,51
